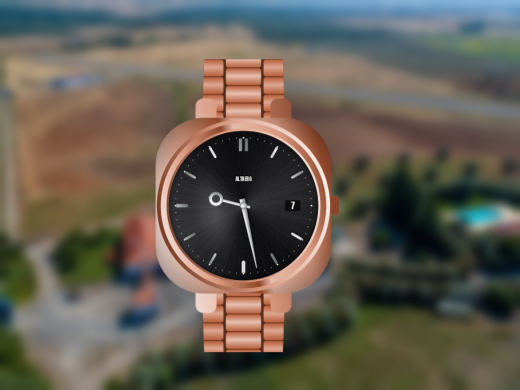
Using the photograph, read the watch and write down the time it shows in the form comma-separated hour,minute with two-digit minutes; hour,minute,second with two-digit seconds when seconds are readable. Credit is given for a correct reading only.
9,28
